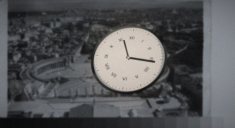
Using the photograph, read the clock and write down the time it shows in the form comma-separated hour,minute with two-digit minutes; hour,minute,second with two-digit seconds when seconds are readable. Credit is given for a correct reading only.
11,16
